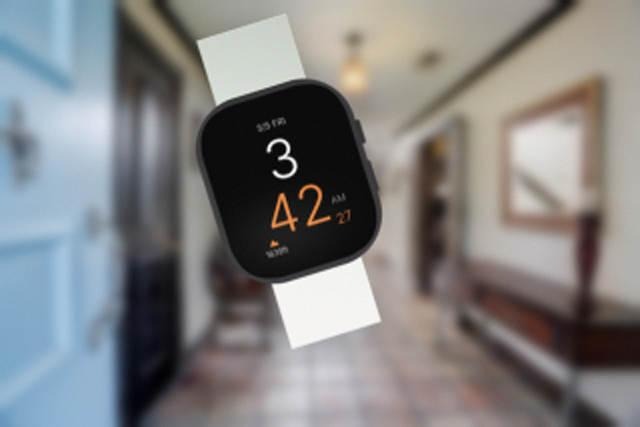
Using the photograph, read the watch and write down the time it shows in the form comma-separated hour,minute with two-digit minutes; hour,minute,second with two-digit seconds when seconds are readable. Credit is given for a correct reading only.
3,42,27
